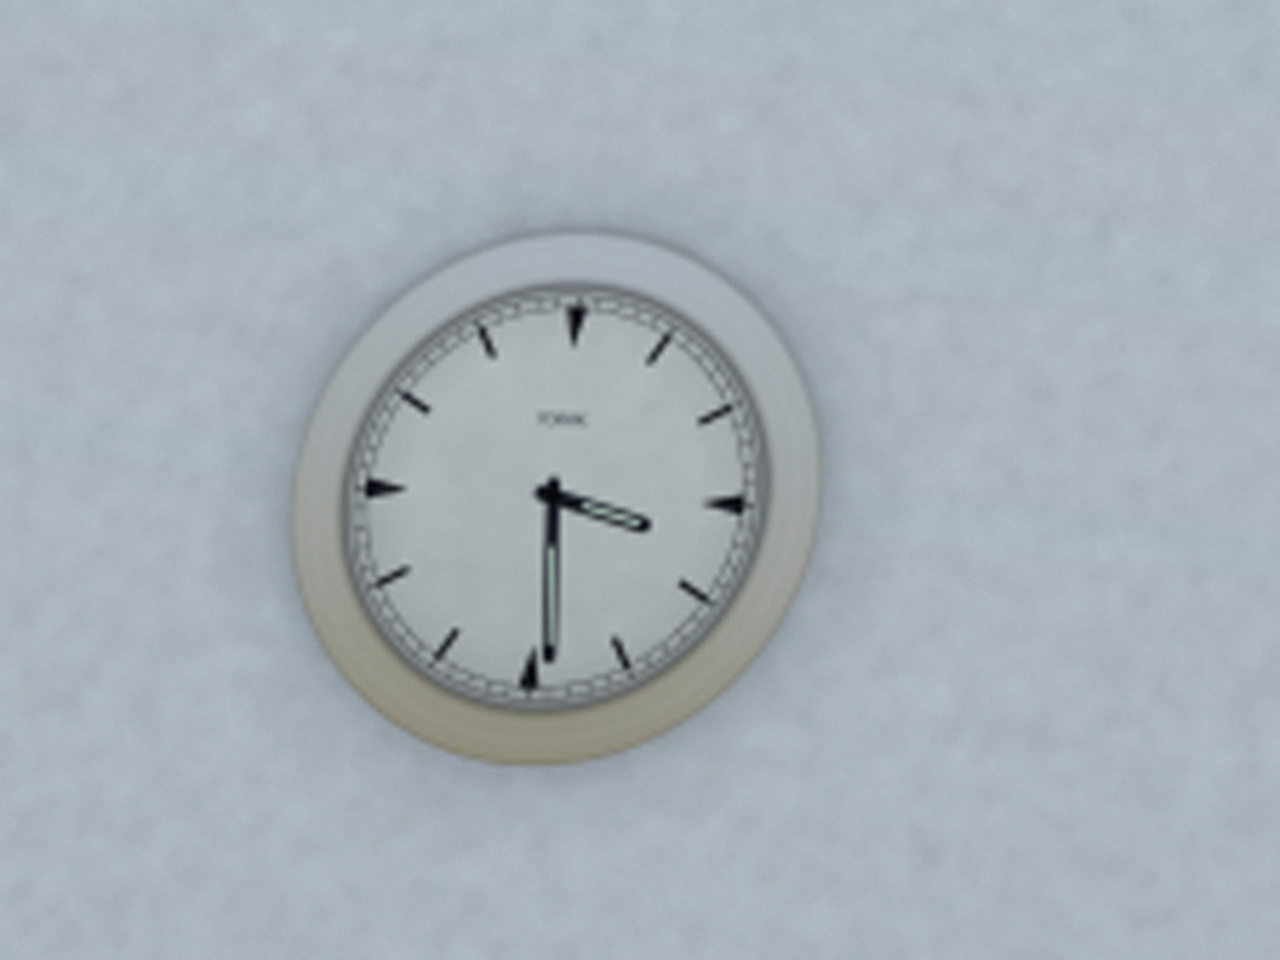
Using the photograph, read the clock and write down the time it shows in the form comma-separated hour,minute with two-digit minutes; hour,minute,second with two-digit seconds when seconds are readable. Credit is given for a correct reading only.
3,29
